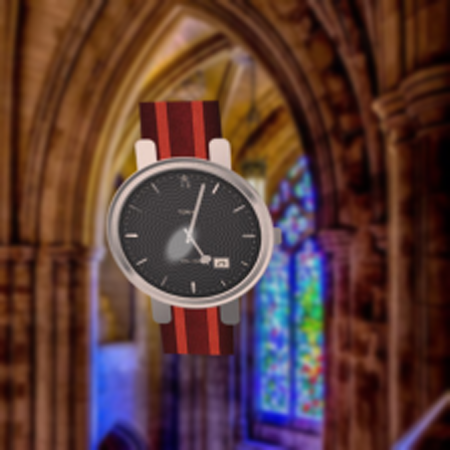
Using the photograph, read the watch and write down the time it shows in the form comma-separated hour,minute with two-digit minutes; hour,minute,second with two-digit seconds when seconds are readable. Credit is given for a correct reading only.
5,03
